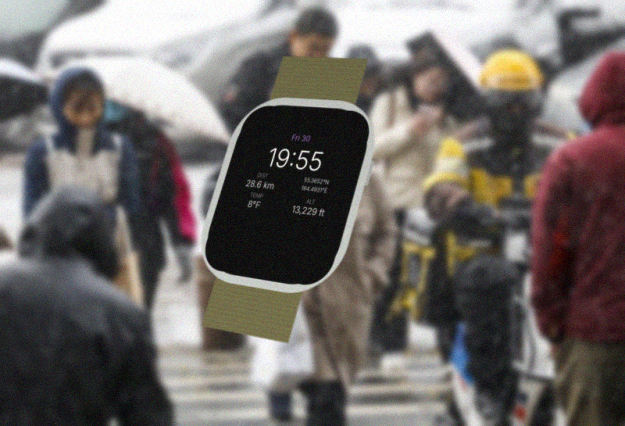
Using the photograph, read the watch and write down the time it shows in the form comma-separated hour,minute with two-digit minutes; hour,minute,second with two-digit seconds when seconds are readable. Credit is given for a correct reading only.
19,55
